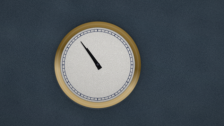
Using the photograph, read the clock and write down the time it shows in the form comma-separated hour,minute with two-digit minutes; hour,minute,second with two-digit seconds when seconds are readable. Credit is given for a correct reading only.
10,54
